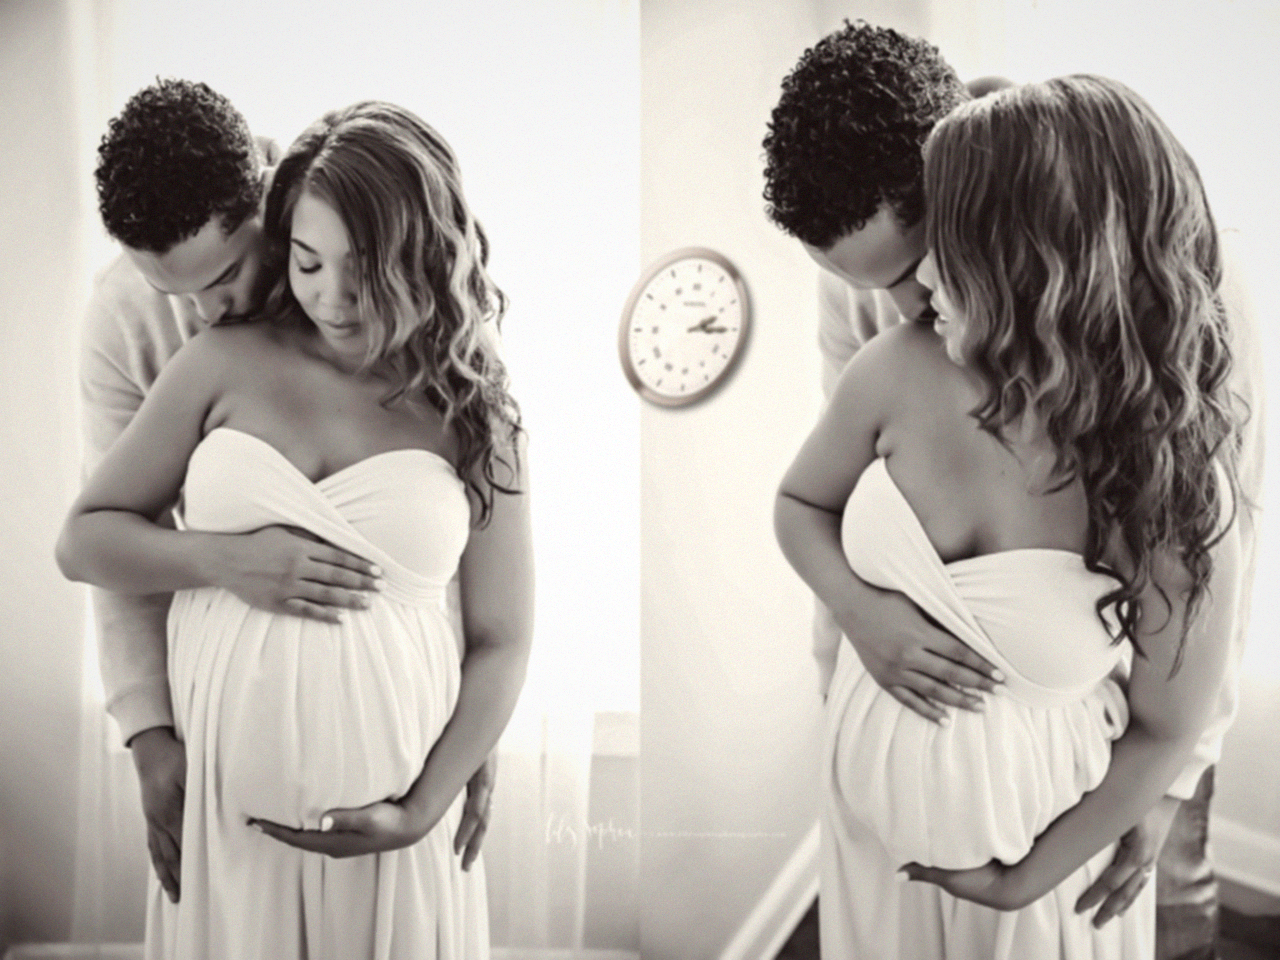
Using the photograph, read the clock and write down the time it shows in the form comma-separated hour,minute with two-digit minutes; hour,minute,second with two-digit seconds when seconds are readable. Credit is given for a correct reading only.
2,15
